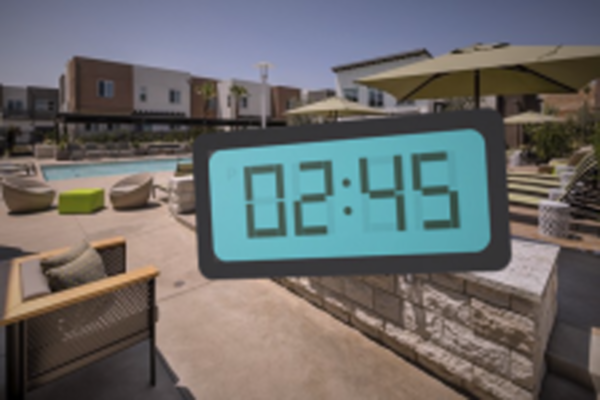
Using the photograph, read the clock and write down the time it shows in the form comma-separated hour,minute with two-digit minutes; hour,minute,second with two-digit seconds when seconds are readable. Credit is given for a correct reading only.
2,45
